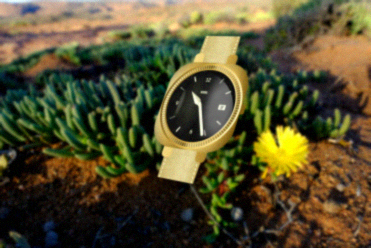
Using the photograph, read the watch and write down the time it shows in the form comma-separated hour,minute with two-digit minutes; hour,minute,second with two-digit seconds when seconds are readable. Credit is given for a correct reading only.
10,26
